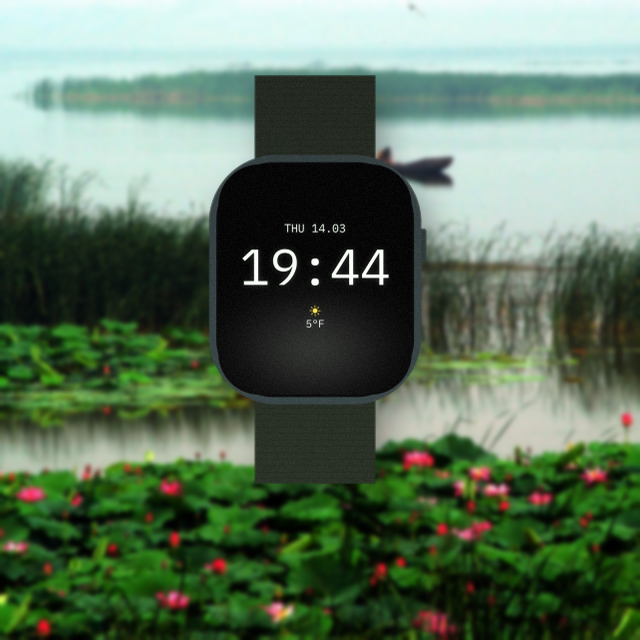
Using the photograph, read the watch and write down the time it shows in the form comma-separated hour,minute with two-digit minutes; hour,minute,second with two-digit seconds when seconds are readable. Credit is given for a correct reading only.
19,44
